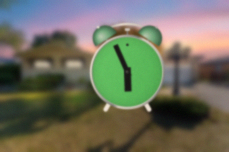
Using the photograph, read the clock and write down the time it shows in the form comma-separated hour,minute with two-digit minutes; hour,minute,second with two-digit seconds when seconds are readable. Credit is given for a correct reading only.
5,56
